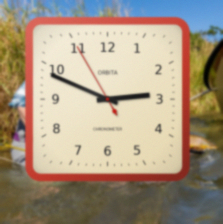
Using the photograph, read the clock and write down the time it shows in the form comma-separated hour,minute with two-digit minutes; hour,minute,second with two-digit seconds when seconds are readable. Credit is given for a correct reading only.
2,48,55
